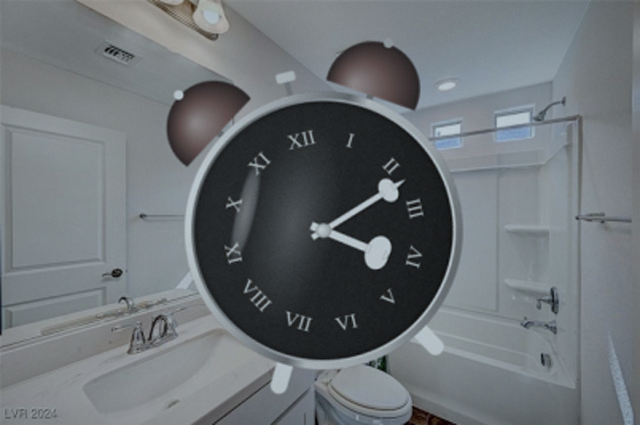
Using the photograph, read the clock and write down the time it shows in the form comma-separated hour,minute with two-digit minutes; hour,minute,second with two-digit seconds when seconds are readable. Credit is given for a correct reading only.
4,12
